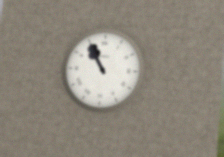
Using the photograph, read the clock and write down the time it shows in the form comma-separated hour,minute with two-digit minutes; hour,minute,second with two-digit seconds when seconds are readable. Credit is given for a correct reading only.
10,55
